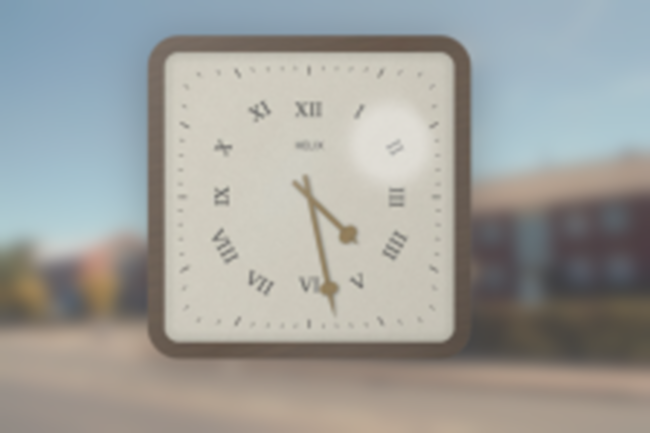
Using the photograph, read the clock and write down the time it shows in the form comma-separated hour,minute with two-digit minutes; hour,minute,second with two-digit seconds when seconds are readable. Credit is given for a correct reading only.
4,28
